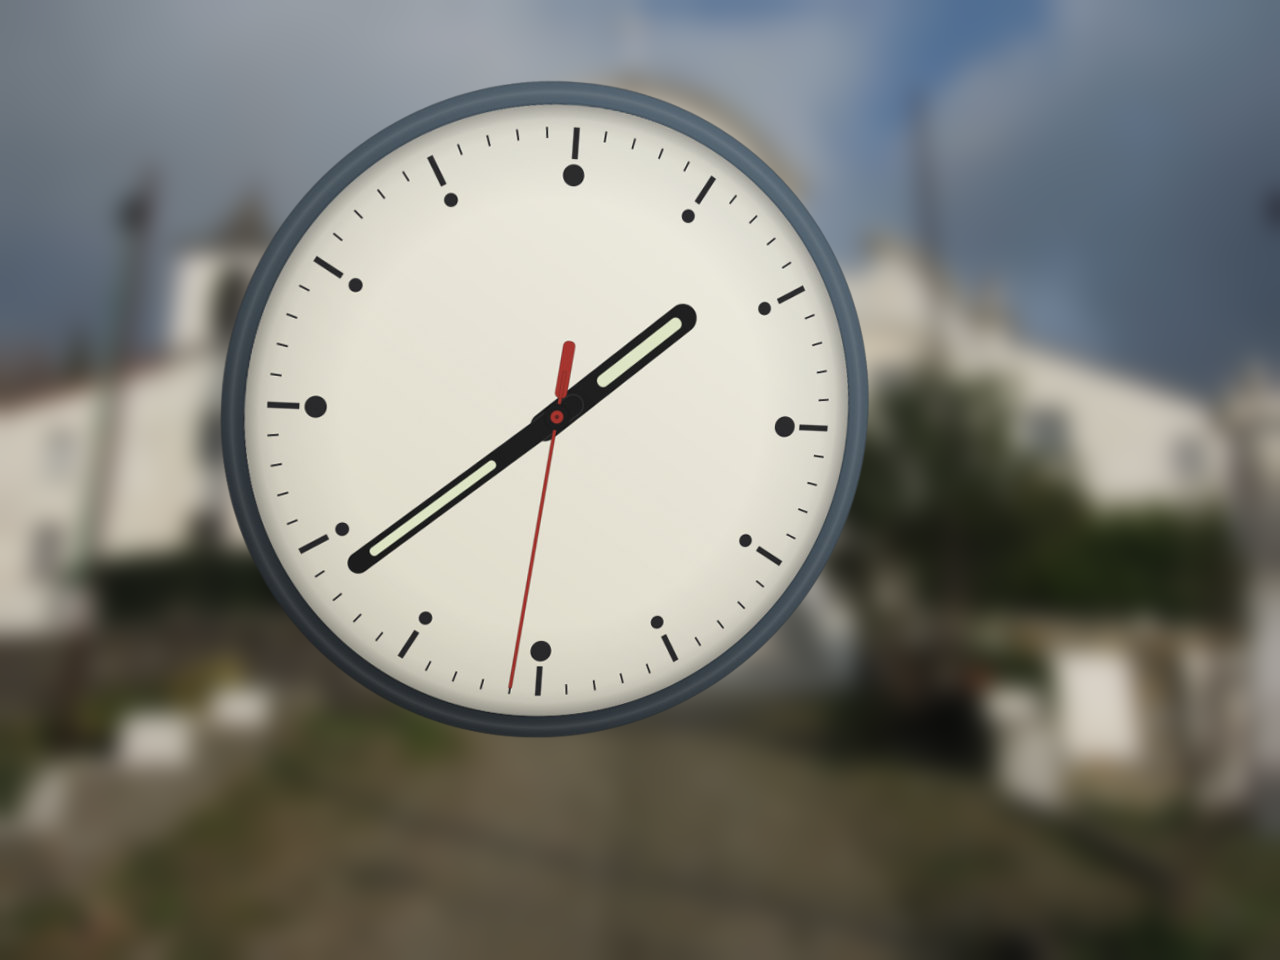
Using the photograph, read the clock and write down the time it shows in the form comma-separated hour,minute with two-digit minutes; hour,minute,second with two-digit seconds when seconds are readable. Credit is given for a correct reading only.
1,38,31
